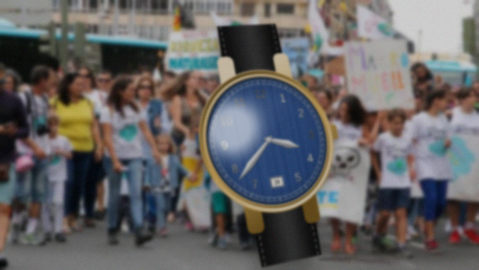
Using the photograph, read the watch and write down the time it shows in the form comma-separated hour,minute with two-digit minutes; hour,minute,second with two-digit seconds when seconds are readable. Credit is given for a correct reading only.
3,38
